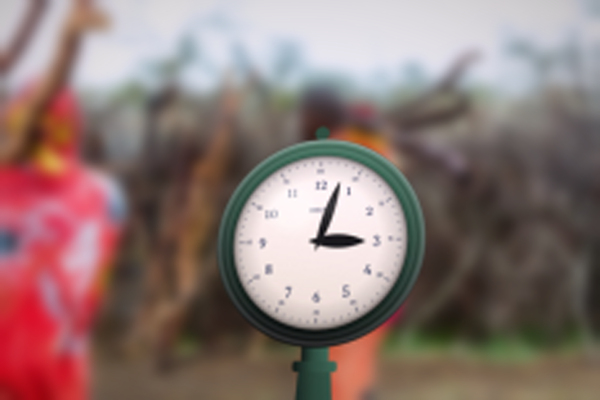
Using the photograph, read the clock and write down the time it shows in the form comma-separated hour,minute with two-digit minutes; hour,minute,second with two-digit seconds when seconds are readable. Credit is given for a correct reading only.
3,03
